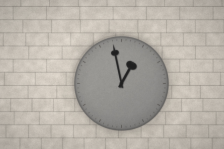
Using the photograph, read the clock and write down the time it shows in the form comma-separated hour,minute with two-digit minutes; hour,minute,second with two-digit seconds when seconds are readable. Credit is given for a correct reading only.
12,58
